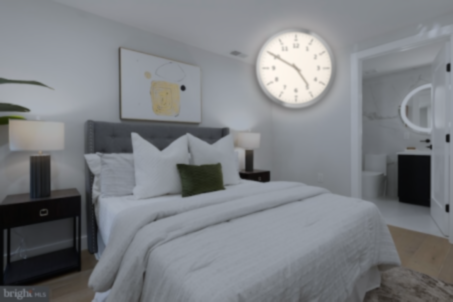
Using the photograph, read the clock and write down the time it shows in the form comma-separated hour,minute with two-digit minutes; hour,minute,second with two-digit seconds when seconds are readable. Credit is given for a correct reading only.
4,50
